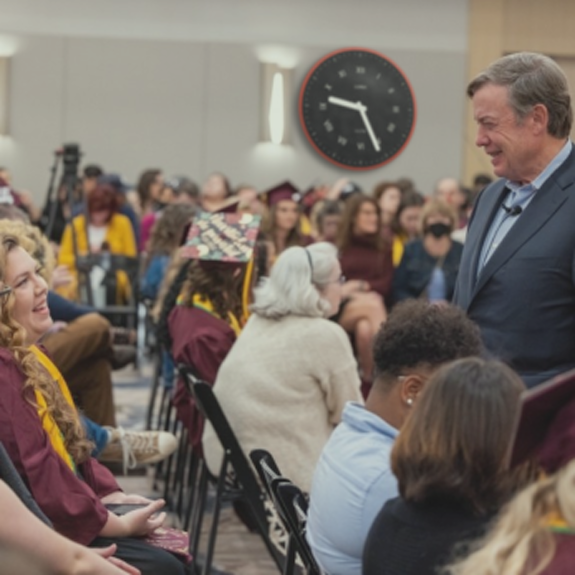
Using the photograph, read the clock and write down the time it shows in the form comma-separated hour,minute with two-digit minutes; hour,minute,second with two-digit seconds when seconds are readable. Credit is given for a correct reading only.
9,26
